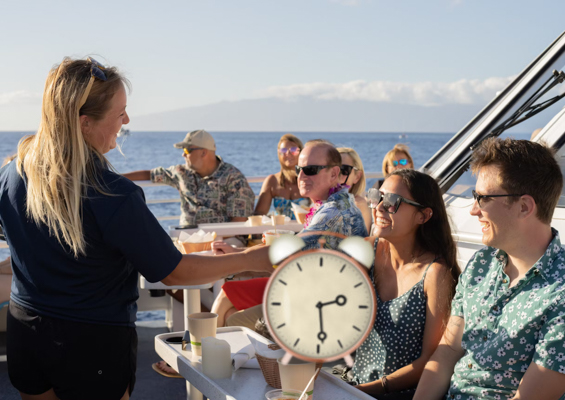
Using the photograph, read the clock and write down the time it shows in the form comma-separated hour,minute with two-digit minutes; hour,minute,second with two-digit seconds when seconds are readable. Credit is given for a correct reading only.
2,29
